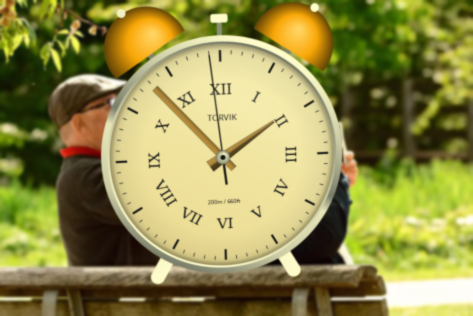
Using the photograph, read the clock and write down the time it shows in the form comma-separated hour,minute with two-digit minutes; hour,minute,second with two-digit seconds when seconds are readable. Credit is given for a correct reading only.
1,52,59
